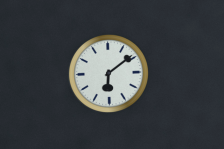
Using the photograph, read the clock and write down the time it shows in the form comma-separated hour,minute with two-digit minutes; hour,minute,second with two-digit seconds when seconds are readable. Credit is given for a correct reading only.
6,09
